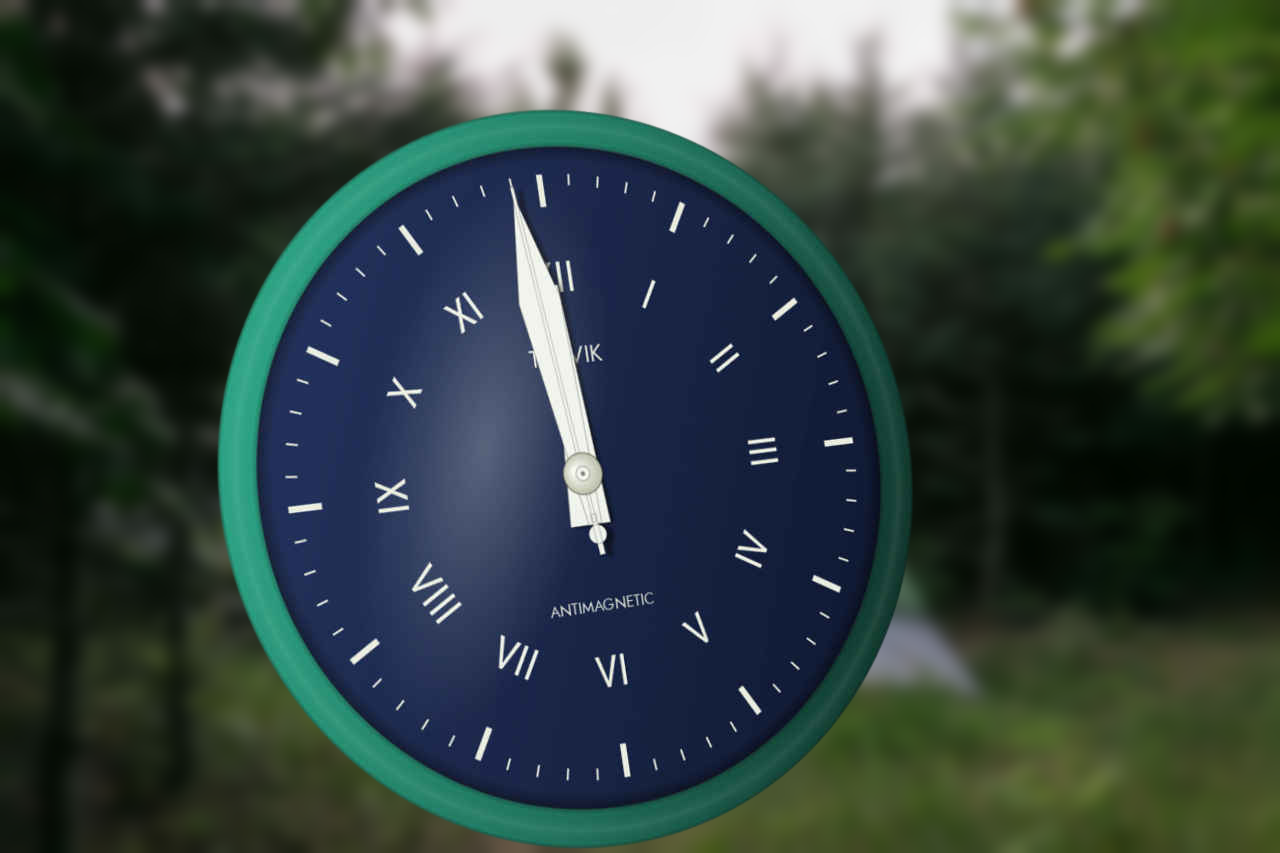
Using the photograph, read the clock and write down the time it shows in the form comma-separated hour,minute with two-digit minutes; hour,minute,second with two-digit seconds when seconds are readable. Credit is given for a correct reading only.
11,58,59
